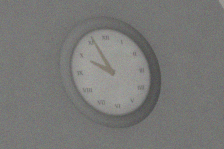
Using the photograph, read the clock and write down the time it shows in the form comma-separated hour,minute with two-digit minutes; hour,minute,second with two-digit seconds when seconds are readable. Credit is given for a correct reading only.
9,56
